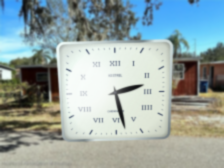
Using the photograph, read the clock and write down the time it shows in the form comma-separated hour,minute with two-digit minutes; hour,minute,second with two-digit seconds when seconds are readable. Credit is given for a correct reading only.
2,28
